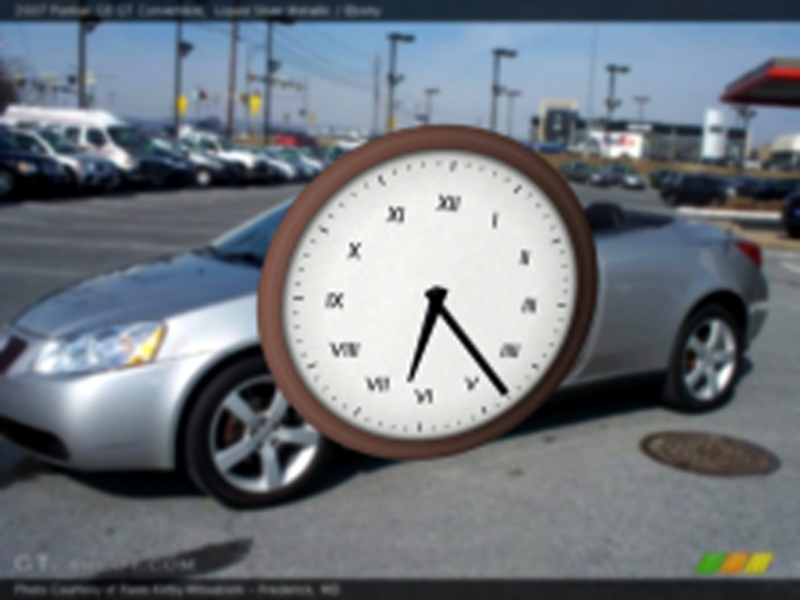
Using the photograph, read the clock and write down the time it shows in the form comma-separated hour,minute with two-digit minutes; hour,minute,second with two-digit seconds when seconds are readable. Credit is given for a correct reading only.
6,23
